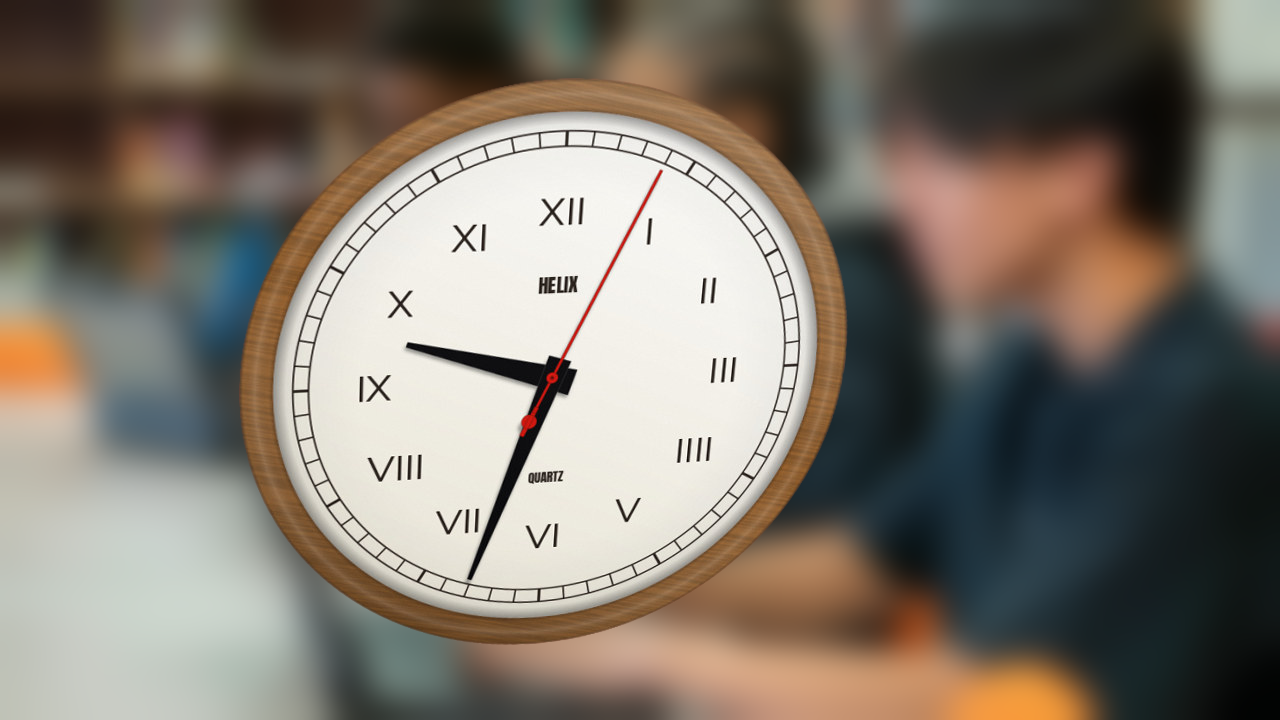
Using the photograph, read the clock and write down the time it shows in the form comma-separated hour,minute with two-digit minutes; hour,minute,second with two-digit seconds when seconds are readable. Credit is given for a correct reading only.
9,33,04
